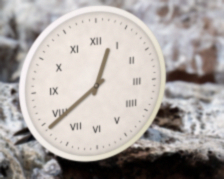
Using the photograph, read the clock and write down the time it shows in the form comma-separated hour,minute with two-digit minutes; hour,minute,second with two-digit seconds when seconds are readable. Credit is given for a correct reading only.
12,39
